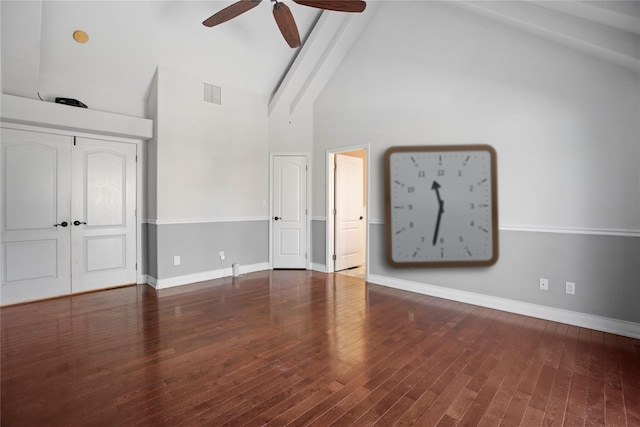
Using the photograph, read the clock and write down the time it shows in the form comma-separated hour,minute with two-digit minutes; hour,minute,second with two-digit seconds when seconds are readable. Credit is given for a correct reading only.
11,32
